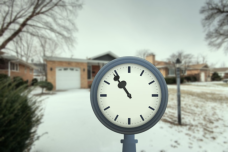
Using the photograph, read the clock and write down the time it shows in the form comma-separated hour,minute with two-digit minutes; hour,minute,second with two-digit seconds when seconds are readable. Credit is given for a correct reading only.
10,54
